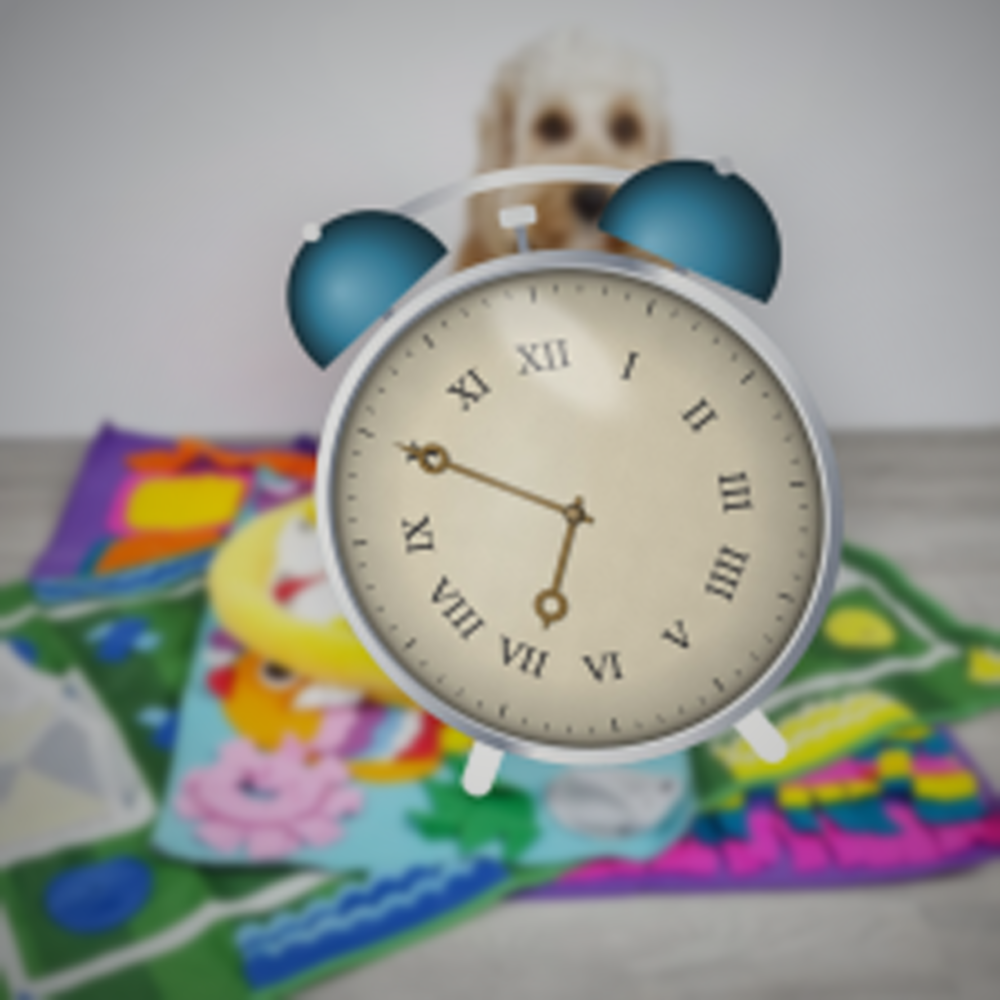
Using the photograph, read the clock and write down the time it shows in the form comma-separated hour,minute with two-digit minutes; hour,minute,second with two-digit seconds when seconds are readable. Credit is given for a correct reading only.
6,50
